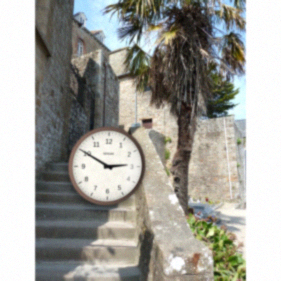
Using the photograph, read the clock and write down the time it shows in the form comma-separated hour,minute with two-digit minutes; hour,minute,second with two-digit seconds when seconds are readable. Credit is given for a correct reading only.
2,50
